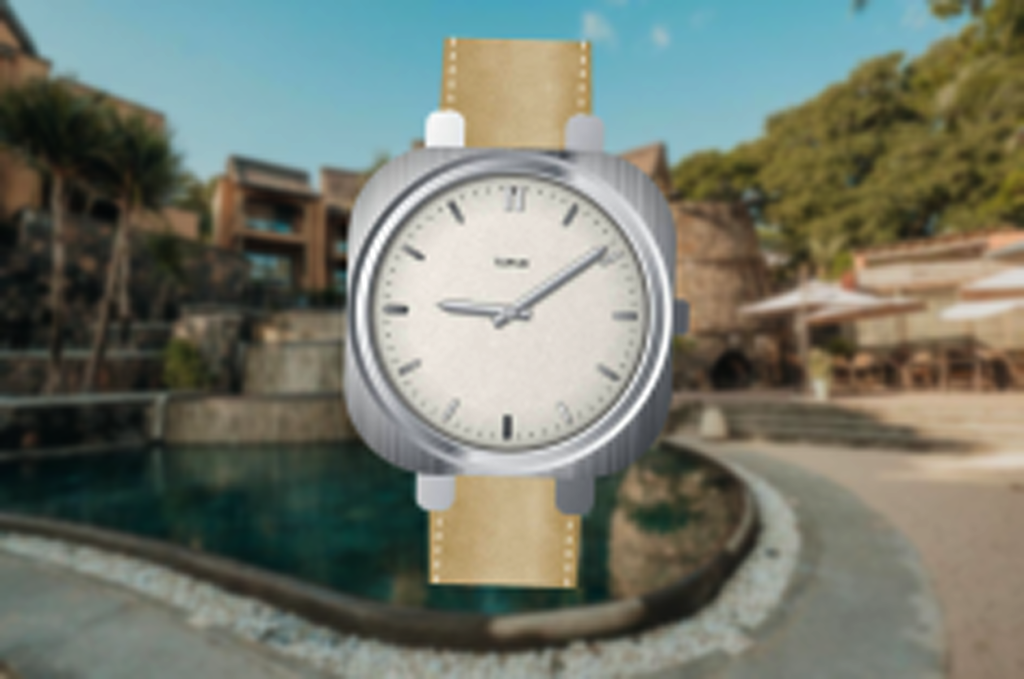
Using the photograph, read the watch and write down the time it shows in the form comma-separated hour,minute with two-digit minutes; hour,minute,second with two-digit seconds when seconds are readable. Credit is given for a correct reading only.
9,09
